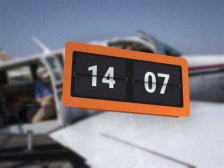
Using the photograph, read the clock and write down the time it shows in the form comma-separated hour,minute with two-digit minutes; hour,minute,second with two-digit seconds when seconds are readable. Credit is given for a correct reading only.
14,07
